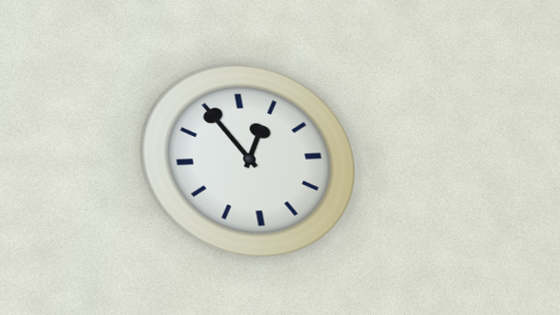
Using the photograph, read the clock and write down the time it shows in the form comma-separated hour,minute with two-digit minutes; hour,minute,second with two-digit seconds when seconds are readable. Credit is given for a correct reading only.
12,55
